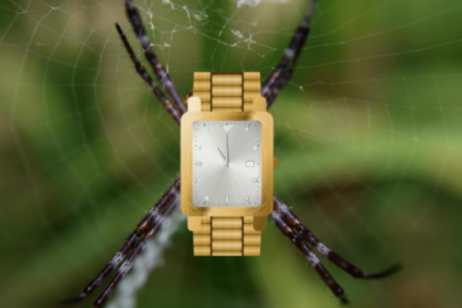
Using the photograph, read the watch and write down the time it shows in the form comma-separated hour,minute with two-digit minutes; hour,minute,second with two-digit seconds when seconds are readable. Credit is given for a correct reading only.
11,00
